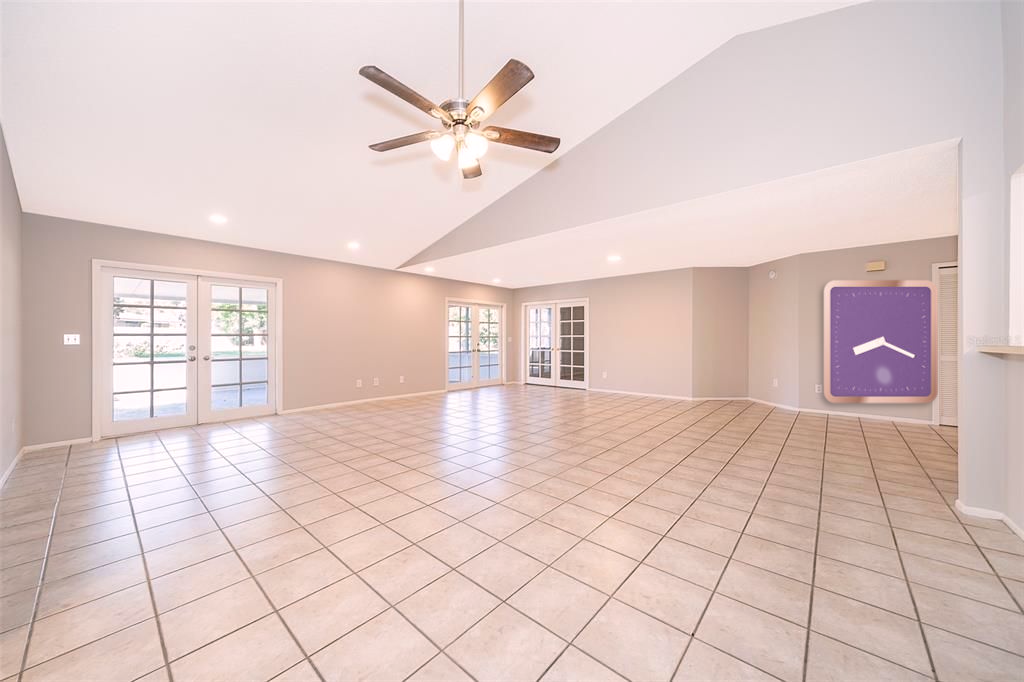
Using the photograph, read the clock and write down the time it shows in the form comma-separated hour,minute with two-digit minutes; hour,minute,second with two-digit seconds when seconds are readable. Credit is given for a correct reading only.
8,19
